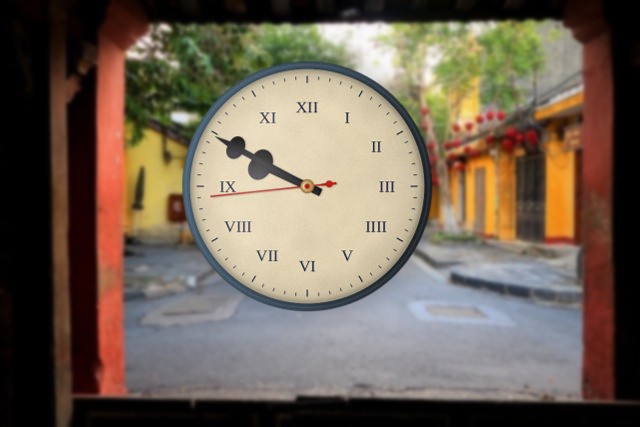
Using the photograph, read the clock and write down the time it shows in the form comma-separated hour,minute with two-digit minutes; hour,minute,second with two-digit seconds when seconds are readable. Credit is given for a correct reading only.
9,49,44
